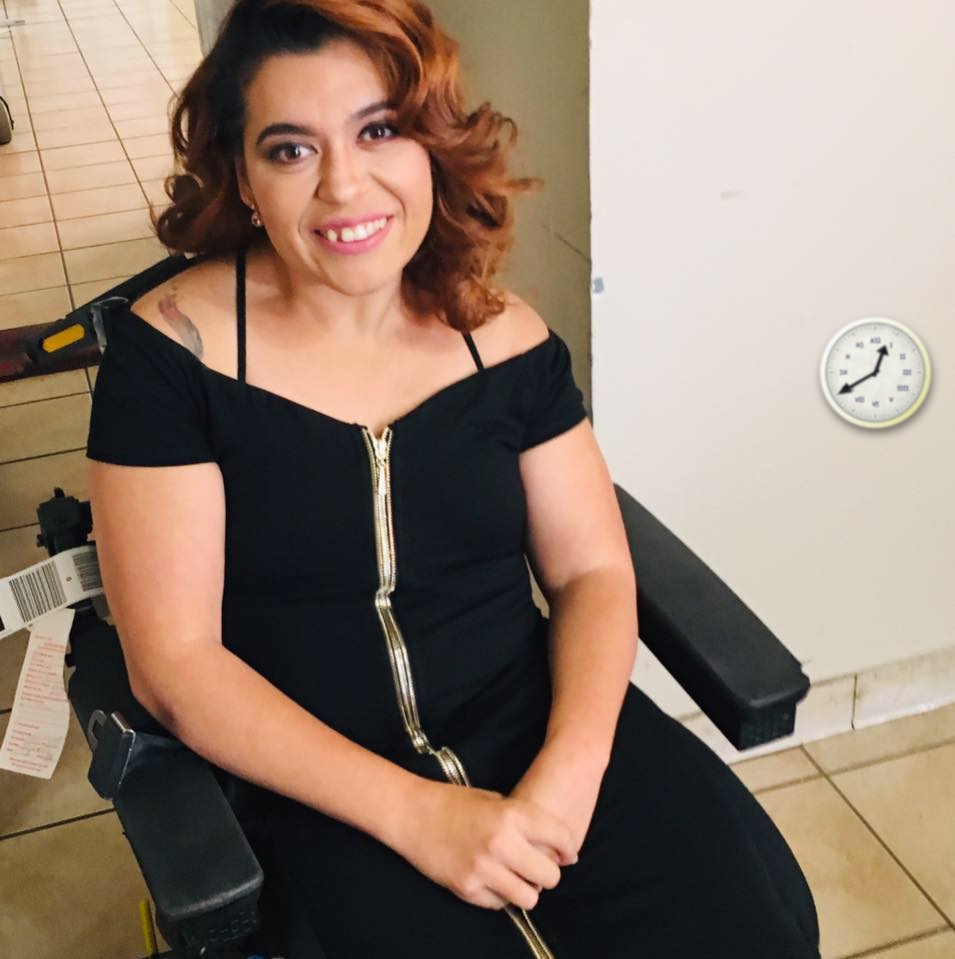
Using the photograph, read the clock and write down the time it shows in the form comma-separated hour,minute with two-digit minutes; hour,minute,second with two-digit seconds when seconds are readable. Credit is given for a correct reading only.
12,40
